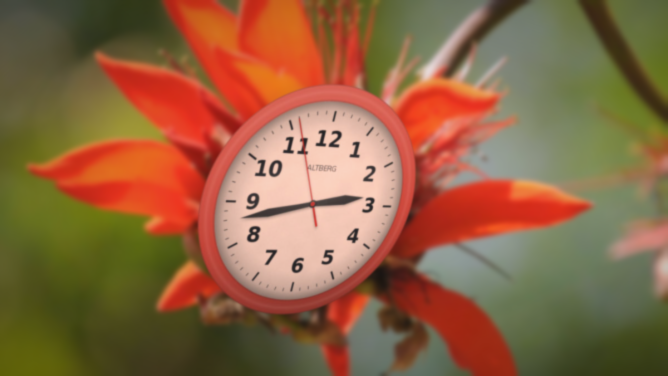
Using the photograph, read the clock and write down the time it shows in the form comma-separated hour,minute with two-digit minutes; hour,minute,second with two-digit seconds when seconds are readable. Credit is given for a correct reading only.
2,42,56
